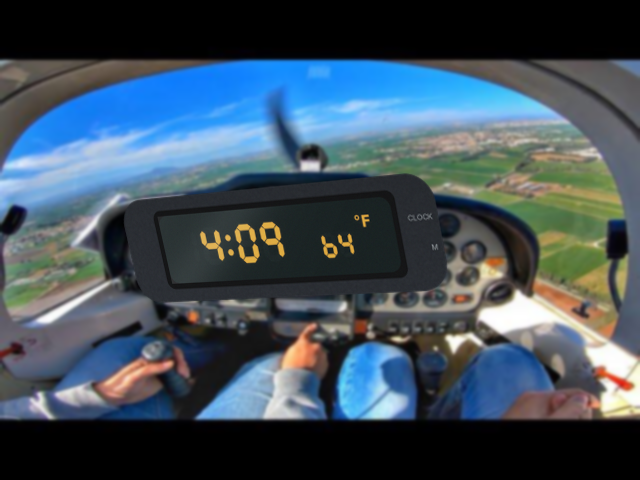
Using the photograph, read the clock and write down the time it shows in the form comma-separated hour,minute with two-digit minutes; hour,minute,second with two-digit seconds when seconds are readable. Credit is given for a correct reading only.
4,09
